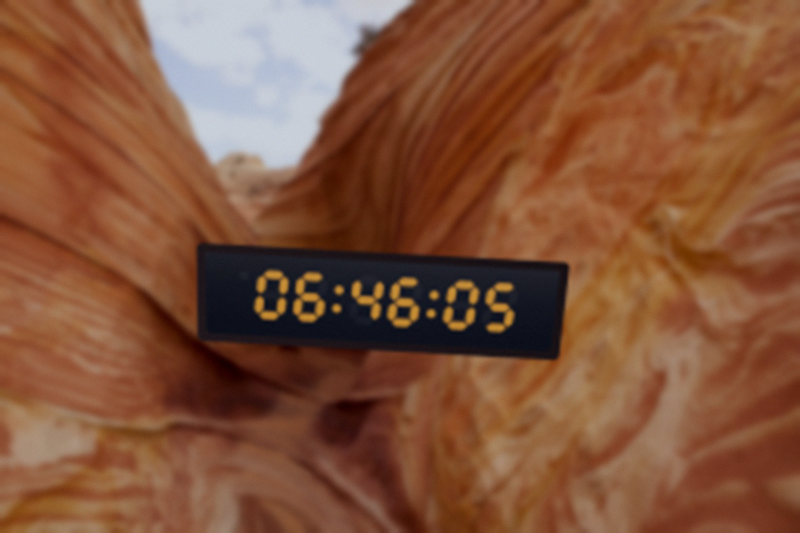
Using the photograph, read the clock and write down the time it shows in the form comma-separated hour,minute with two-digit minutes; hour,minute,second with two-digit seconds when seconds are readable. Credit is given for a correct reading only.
6,46,05
